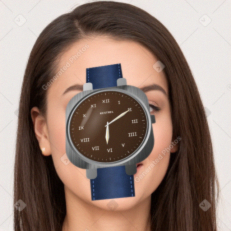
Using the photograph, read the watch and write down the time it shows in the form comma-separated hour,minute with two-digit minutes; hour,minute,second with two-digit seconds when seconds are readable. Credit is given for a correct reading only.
6,10
